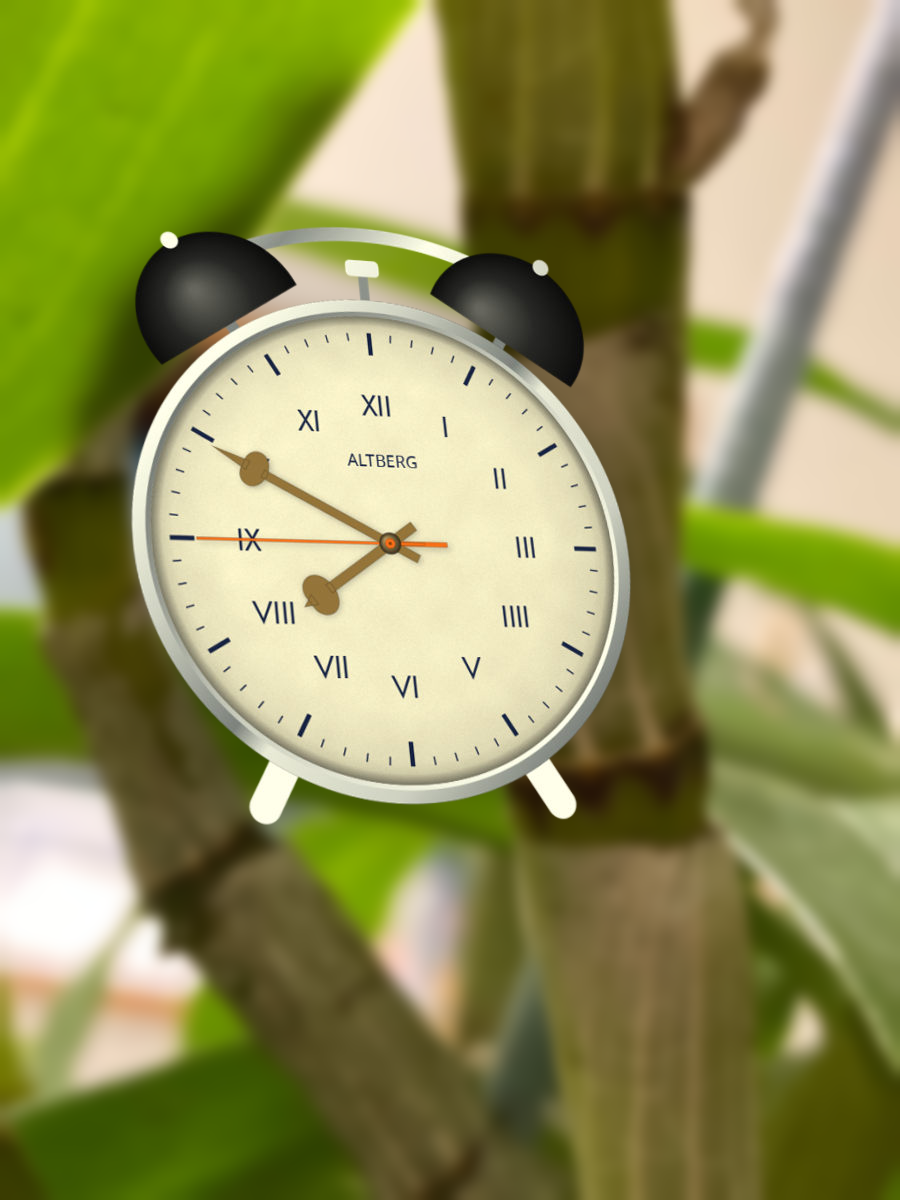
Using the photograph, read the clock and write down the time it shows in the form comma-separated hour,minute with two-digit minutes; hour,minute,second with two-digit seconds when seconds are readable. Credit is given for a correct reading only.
7,49,45
